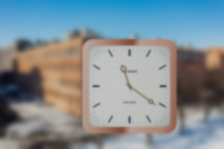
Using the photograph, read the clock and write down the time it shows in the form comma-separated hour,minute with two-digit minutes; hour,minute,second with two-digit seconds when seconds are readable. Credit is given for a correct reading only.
11,21
